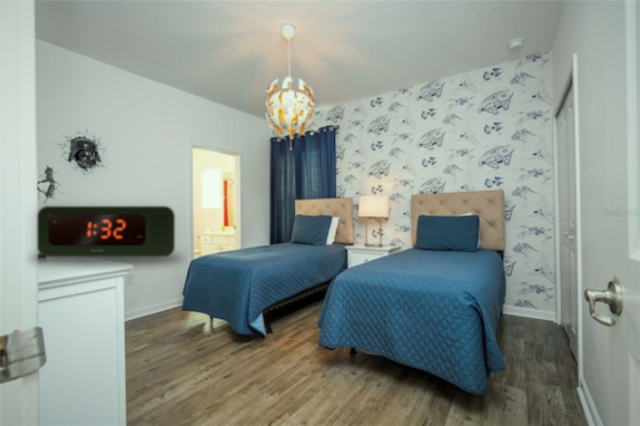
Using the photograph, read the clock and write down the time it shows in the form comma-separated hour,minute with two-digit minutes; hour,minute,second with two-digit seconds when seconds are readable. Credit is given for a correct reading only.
1,32
